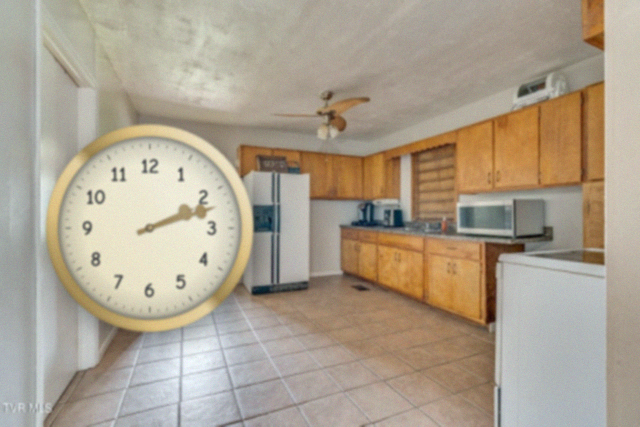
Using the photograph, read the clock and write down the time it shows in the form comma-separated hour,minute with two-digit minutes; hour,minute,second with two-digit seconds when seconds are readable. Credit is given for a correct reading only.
2,12
